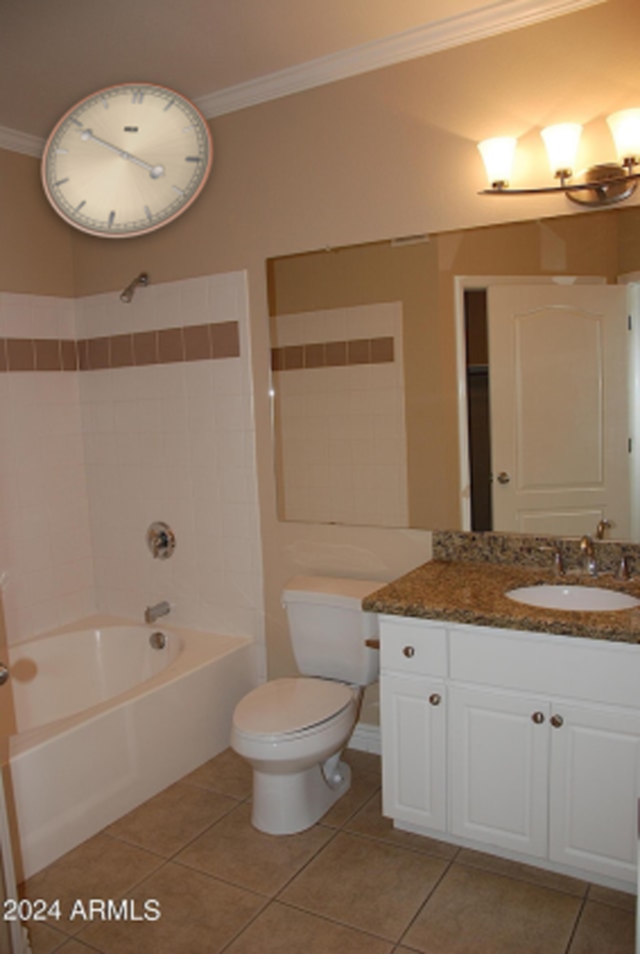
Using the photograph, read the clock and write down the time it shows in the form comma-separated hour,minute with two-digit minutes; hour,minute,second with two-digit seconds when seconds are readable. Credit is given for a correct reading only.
3,49
